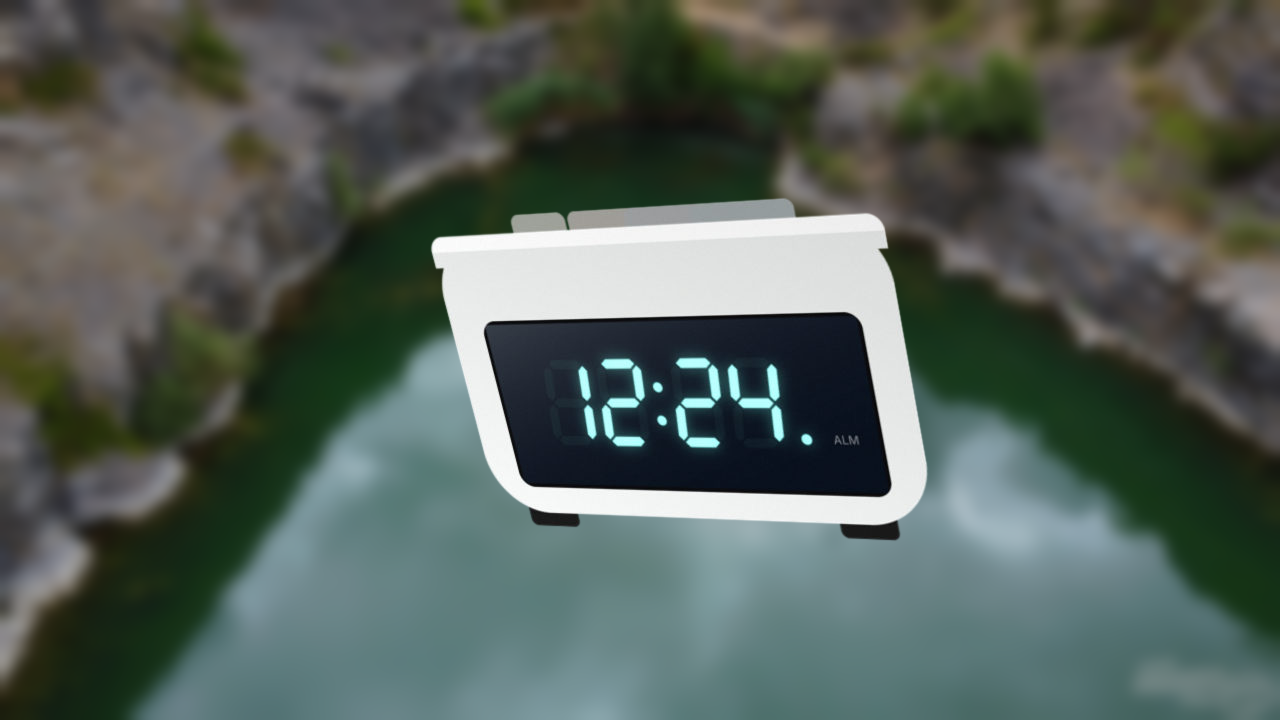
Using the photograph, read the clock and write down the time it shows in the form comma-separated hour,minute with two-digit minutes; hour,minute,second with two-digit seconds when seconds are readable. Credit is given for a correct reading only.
12,24
